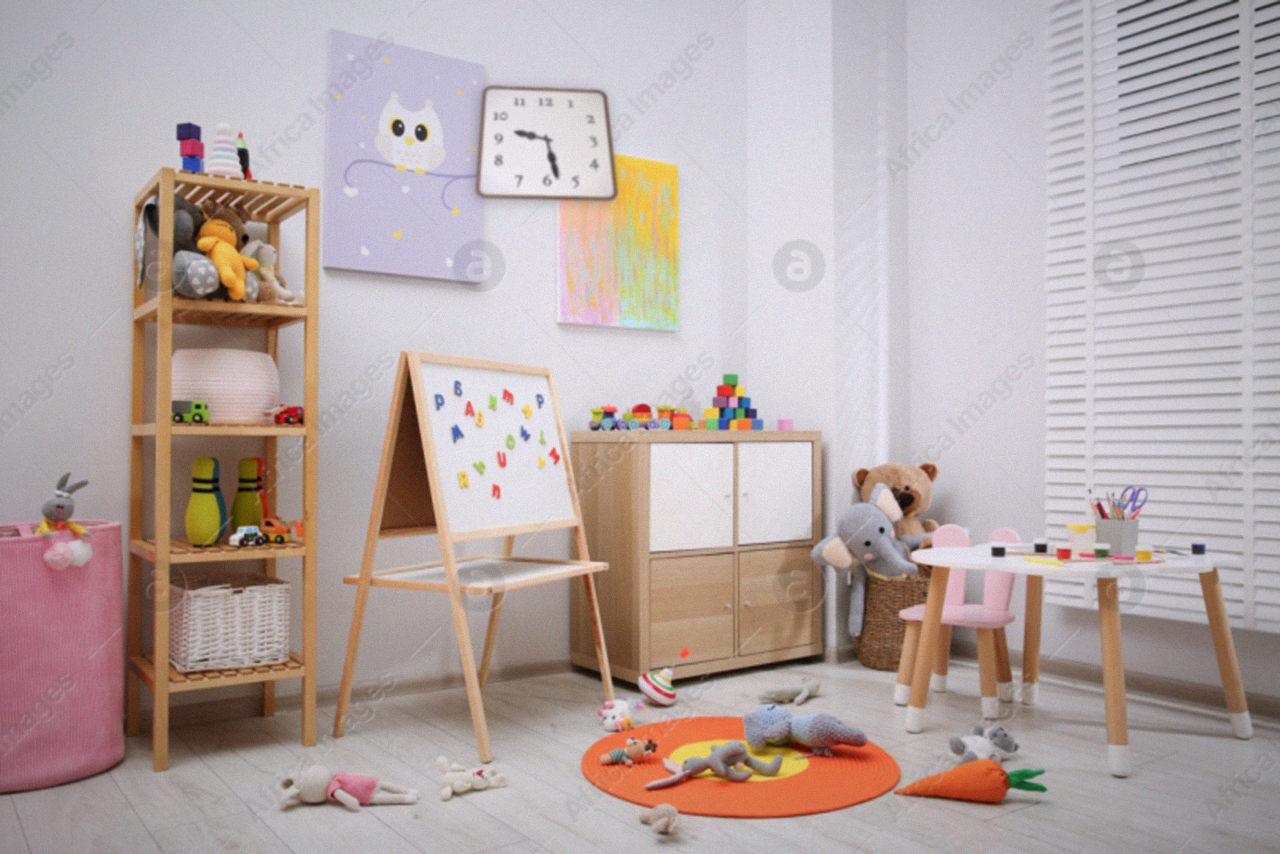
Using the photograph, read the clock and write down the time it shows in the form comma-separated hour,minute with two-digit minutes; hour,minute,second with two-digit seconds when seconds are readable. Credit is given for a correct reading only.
9,28
